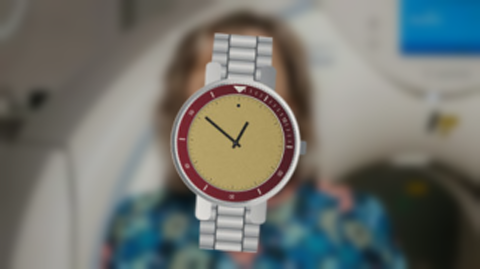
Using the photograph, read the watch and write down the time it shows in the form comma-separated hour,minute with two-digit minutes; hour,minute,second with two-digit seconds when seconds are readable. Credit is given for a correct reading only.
12,51
